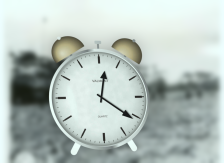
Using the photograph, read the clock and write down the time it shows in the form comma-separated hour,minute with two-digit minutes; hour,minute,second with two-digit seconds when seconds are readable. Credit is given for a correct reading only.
12,21
